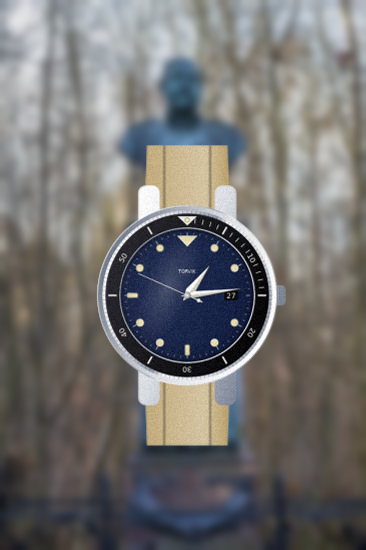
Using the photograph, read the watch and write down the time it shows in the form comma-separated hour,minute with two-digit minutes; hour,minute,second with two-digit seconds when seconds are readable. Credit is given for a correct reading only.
1,13,49
